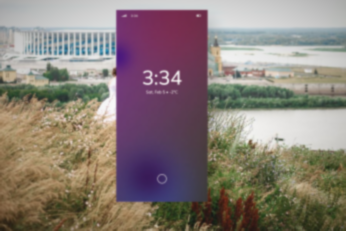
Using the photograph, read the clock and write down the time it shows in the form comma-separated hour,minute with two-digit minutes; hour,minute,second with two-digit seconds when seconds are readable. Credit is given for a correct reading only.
3,34
